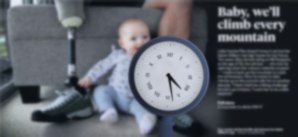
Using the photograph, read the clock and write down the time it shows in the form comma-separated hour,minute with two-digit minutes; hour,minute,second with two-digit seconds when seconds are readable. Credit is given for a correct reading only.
4,28
